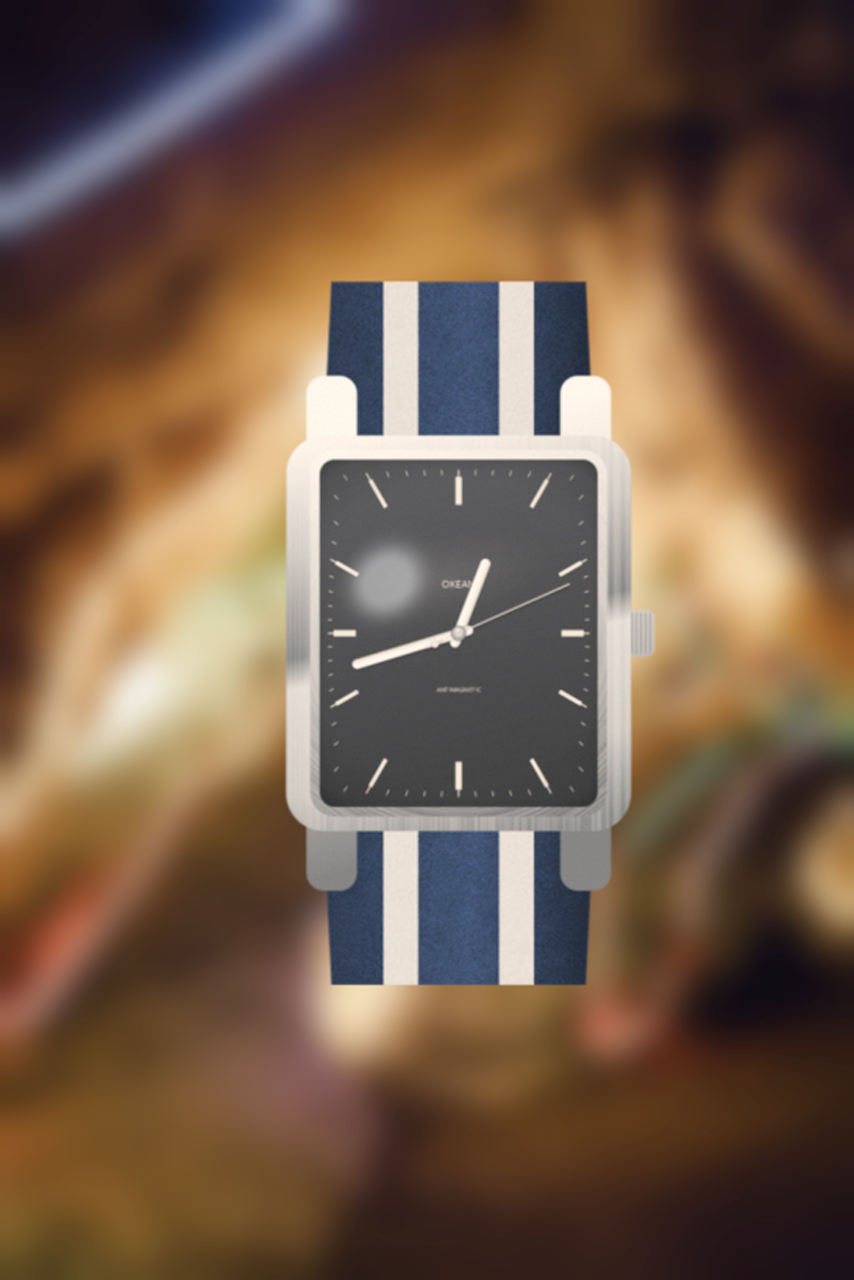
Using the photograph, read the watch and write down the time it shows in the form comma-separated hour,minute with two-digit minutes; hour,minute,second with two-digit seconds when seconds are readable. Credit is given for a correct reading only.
12,42,11
